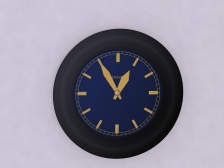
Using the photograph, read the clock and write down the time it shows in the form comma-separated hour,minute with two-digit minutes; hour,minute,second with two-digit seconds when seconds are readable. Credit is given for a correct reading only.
12,55
